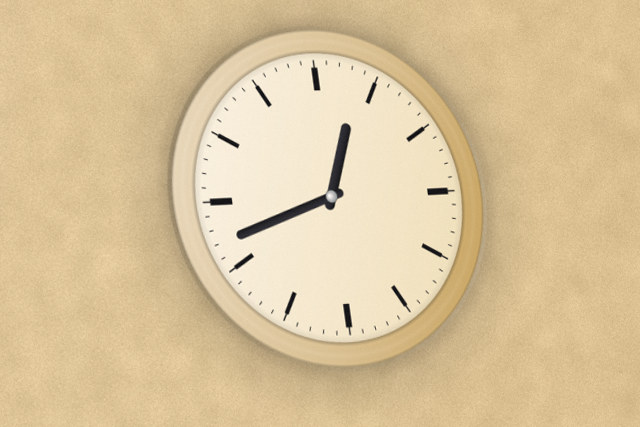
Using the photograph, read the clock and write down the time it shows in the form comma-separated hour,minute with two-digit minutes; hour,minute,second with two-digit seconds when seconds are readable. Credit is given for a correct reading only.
12,42
